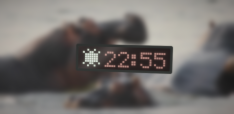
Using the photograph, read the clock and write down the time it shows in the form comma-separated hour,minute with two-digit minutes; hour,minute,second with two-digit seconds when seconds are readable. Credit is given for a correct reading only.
22,55
